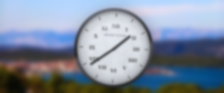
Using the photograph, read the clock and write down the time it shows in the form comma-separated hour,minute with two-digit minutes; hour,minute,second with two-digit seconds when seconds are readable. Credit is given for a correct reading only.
1,39
